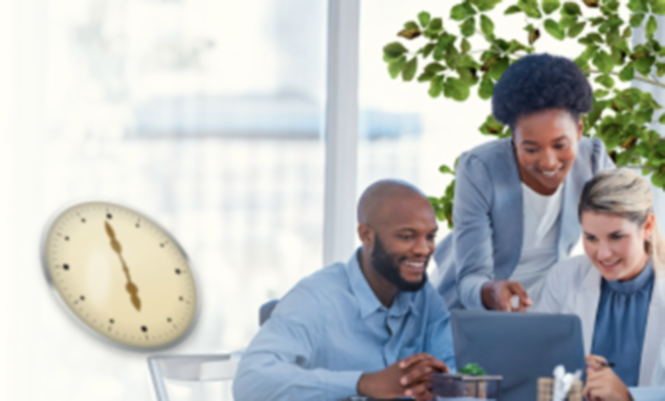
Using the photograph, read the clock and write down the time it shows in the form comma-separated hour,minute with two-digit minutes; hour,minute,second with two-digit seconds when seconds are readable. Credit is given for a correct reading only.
5,59
